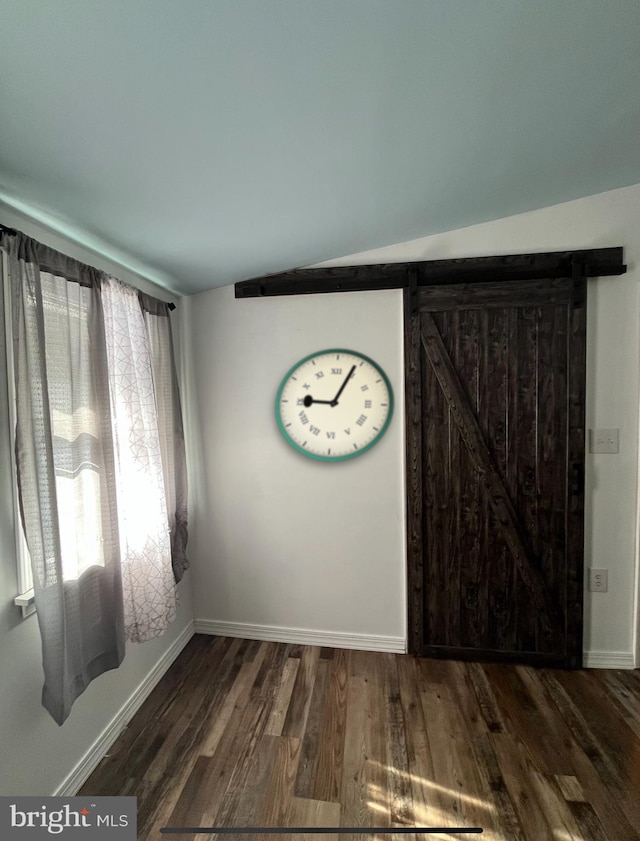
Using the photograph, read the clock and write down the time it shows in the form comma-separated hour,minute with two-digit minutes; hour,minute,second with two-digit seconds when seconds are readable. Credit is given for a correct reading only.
9,04
